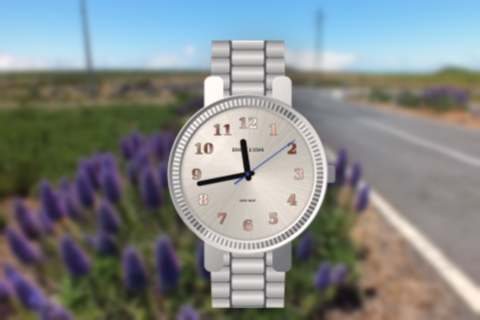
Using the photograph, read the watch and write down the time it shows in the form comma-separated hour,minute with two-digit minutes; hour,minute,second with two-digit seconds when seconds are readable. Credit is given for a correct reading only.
11,43,09
